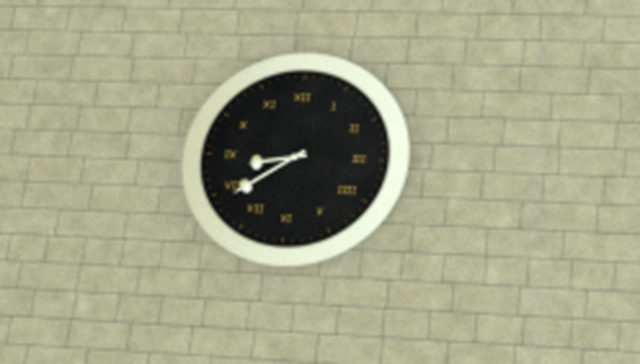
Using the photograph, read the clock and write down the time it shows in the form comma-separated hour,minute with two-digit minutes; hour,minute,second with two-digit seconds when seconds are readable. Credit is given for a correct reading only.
8,39
